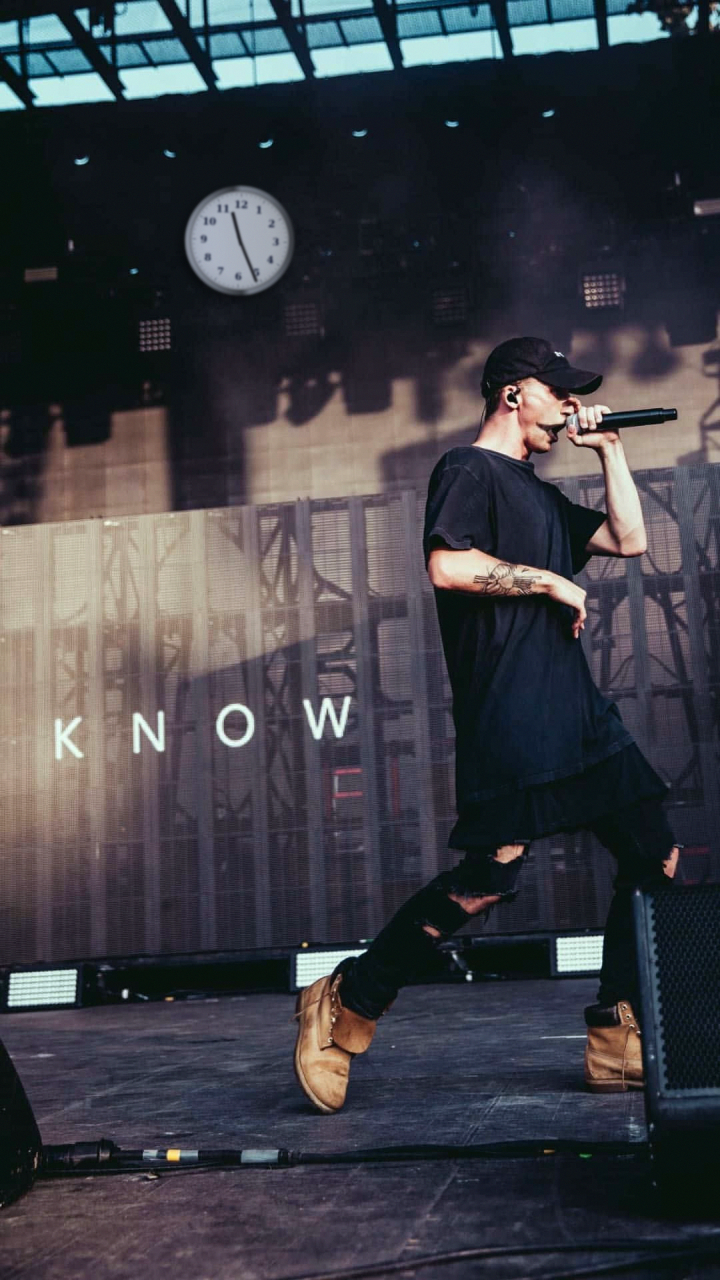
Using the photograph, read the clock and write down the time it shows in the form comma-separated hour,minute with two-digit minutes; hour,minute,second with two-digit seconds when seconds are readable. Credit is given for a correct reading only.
11,26
